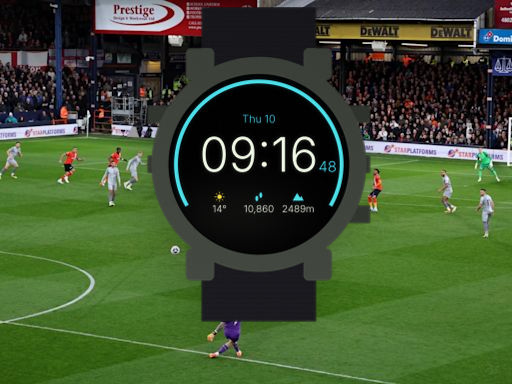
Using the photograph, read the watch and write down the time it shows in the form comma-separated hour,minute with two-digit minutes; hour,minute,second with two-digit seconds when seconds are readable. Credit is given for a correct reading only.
9,16,48
